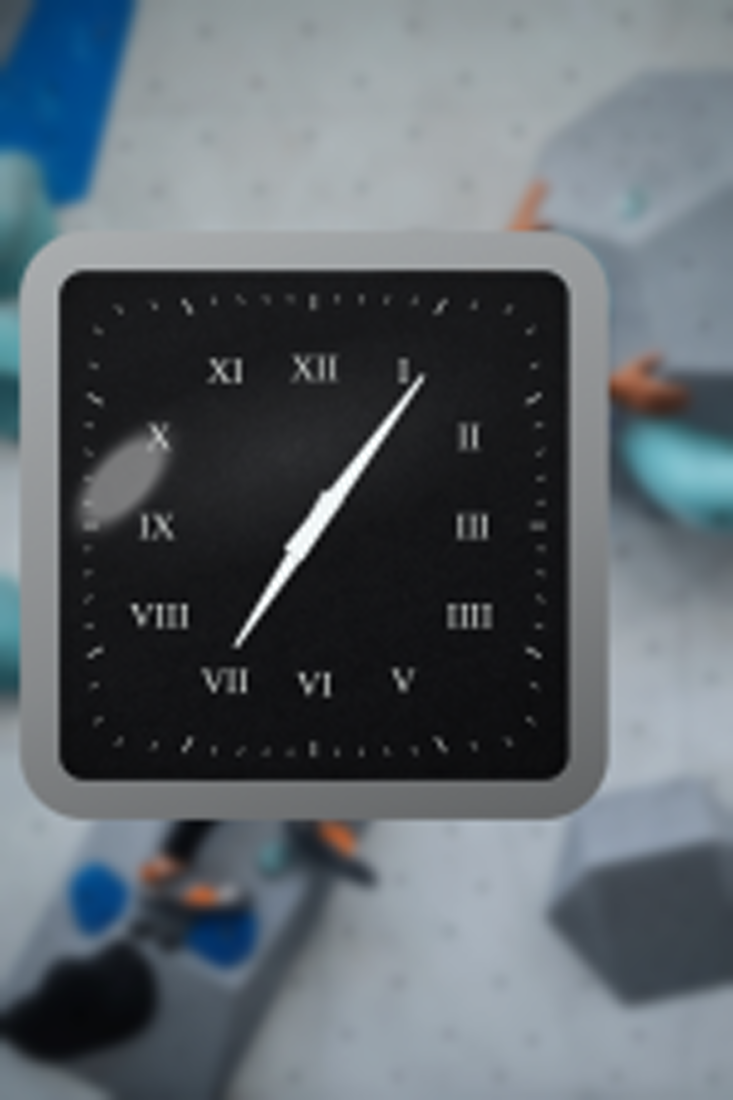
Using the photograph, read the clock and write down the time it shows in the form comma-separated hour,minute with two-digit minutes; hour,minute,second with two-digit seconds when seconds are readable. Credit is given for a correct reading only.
7,06
